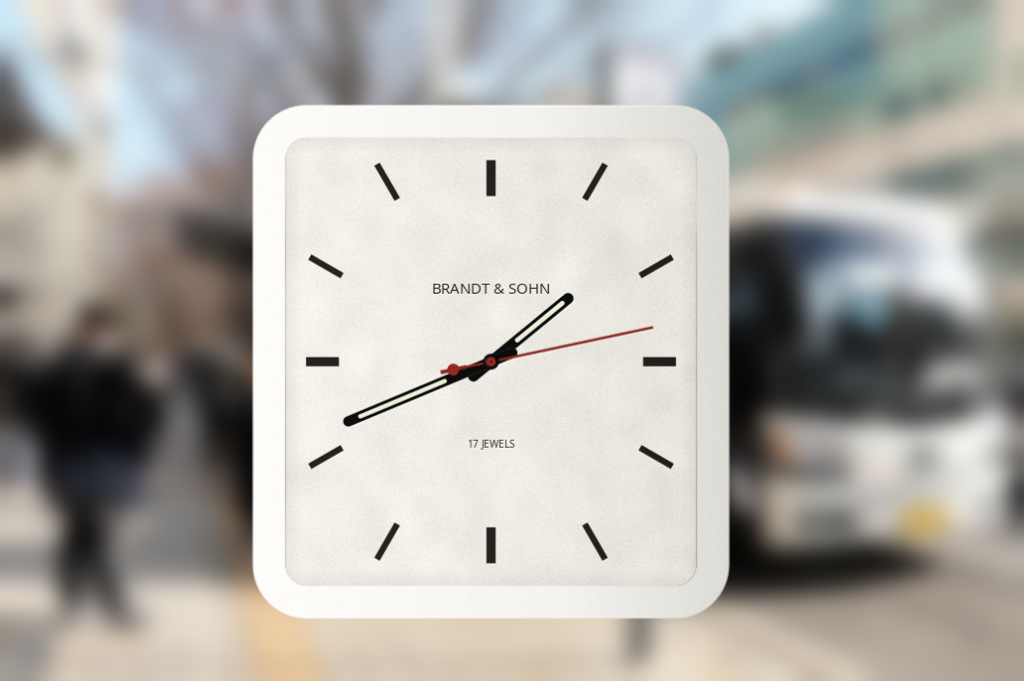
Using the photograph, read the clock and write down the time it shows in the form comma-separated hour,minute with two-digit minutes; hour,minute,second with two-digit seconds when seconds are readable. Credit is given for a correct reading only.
1,41,13
